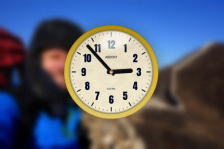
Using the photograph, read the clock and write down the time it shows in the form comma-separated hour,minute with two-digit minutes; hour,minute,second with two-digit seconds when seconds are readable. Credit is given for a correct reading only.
2,53
